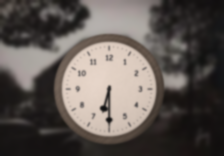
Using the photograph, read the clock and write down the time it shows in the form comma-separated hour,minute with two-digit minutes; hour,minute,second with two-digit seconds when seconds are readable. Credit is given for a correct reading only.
6,30
